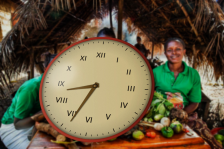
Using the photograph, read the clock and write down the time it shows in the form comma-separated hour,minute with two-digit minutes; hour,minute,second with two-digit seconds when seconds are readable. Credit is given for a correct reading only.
8,34
